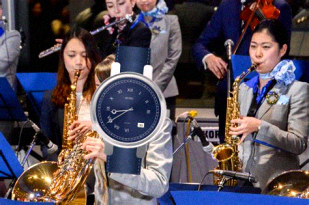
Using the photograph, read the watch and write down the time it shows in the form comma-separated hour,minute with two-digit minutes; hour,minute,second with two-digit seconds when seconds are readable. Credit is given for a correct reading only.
8,39
